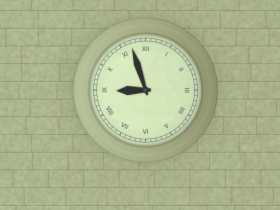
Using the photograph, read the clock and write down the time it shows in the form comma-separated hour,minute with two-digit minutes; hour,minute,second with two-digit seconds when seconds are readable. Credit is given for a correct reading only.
8,57
